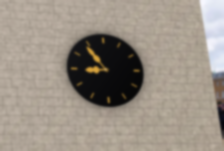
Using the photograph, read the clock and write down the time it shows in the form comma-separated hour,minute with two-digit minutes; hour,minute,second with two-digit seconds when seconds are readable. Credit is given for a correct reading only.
8,54
